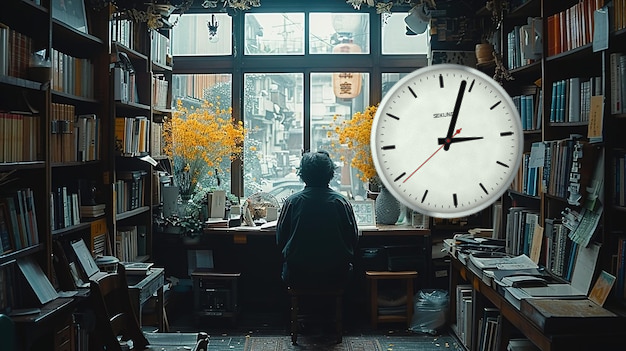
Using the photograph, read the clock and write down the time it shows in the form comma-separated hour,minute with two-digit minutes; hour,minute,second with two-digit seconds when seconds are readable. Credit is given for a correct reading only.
3,03,39
